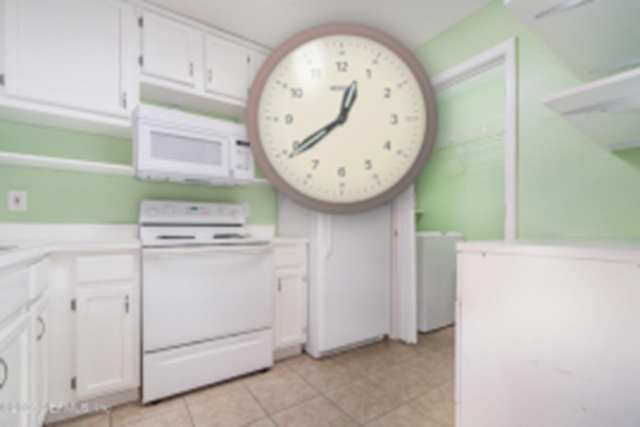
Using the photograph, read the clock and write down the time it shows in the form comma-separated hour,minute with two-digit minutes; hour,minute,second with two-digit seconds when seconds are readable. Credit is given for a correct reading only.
12,39
